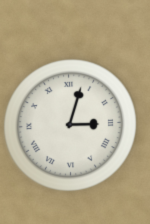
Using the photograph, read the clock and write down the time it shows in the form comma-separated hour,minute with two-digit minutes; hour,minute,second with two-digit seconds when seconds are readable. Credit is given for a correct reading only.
3,03
